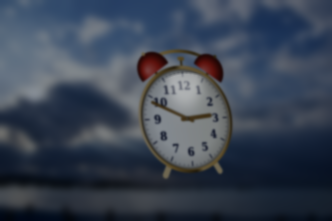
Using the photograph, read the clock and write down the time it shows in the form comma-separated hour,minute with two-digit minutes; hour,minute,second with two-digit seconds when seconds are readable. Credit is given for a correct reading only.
2,49
